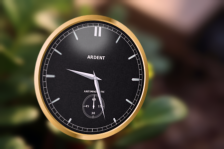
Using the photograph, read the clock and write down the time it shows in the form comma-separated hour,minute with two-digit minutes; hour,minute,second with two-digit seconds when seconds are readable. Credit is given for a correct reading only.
9,27
